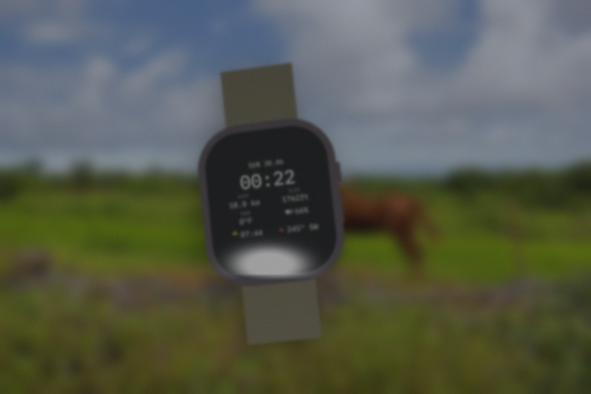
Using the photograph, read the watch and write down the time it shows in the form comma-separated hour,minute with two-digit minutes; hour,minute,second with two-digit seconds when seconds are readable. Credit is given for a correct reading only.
0,22
